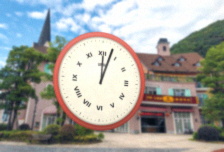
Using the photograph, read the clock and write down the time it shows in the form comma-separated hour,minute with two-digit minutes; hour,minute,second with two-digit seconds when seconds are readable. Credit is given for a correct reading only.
12,03
